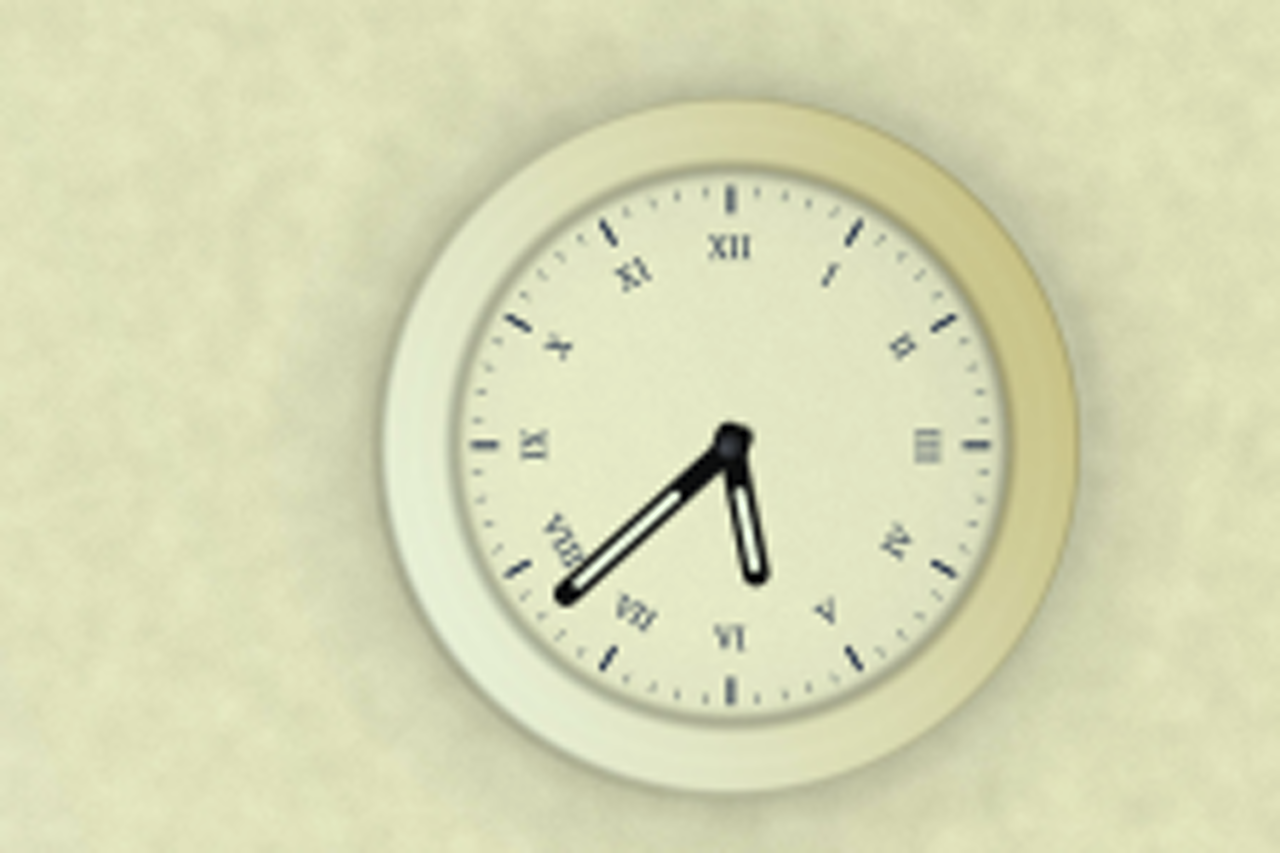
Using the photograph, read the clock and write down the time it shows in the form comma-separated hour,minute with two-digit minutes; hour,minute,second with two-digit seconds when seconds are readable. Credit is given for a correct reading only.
5,38
